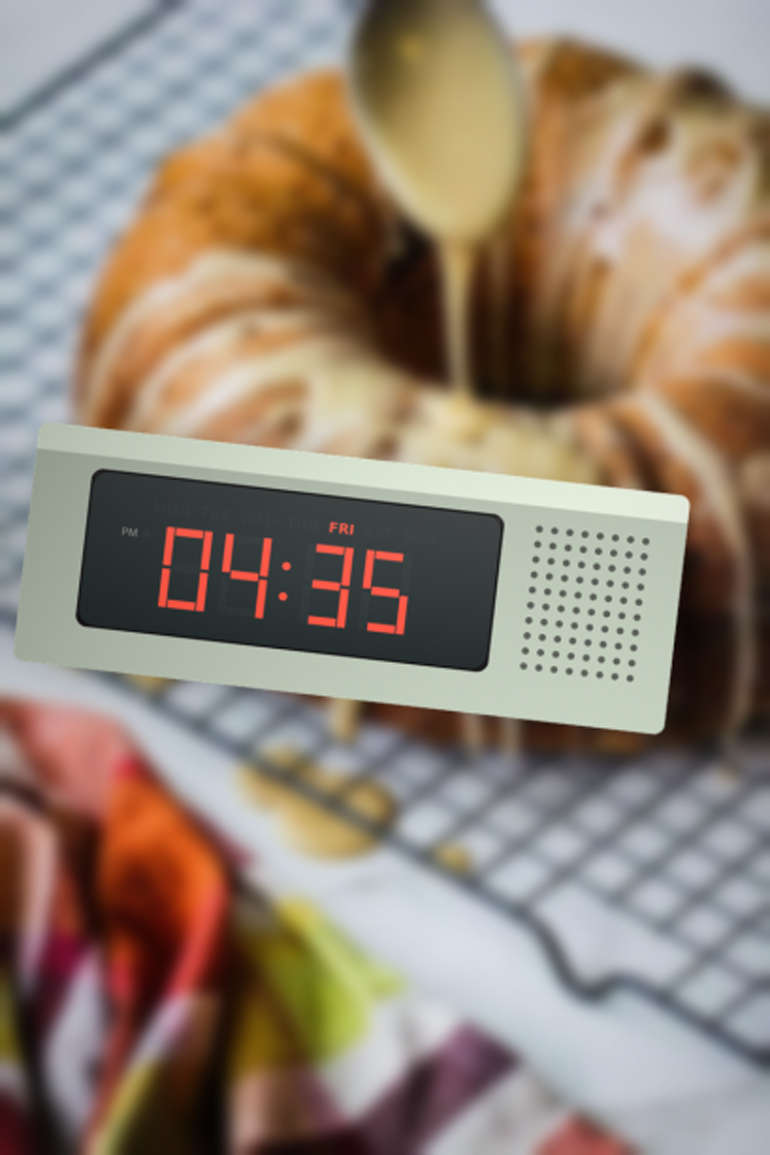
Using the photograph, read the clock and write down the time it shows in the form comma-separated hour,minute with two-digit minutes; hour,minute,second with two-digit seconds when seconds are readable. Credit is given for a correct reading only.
4,35
